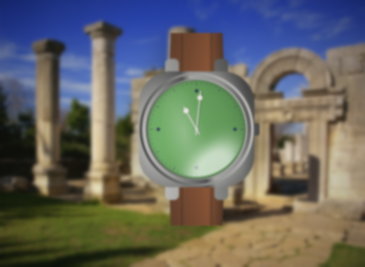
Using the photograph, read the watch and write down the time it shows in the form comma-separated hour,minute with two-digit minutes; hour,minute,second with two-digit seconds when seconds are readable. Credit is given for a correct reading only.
11,01
